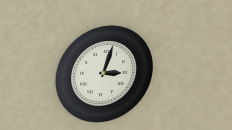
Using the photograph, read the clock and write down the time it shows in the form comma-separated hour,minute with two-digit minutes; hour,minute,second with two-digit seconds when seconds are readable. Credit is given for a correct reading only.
3,02
